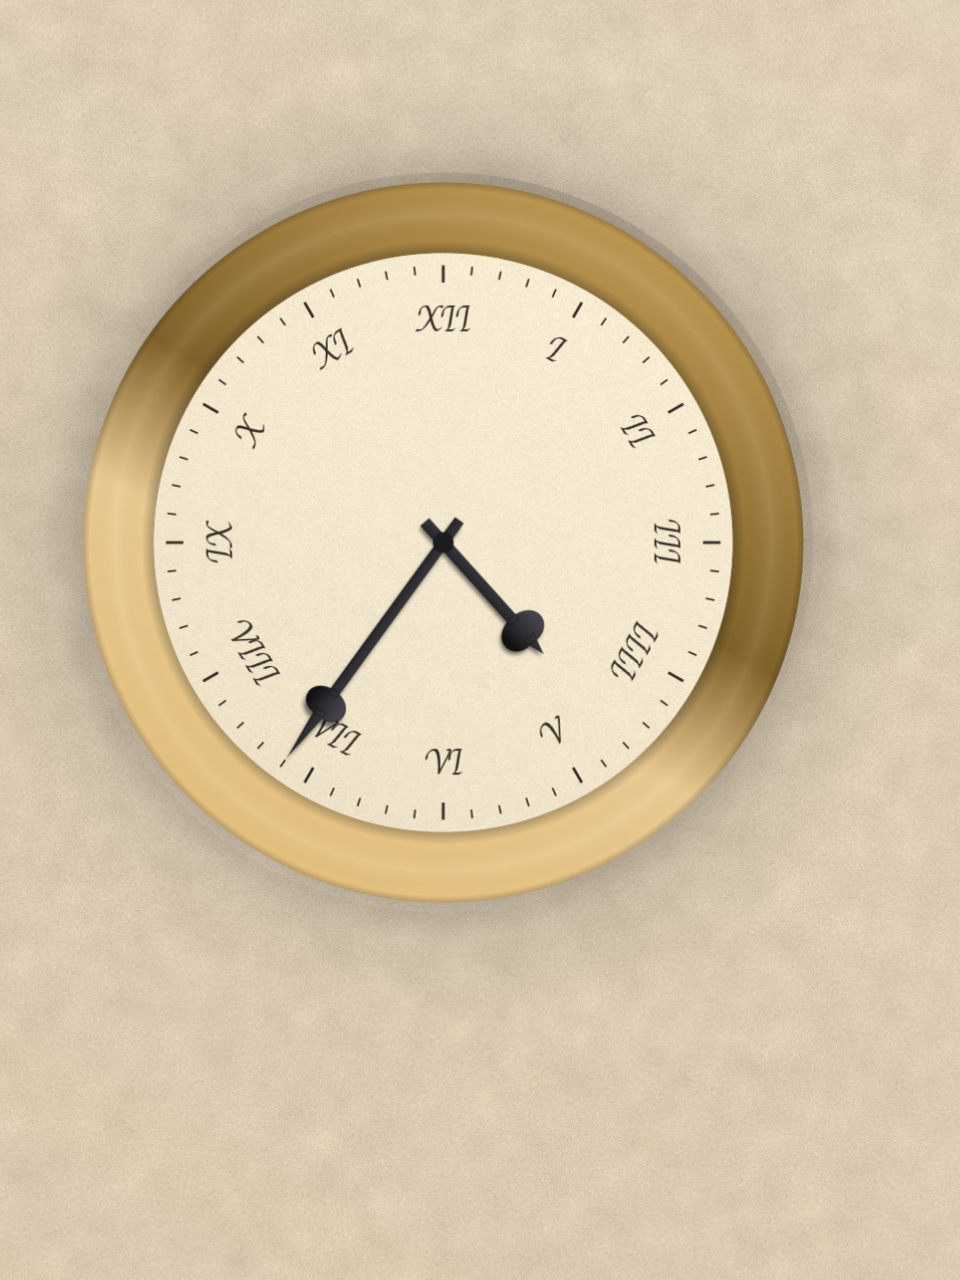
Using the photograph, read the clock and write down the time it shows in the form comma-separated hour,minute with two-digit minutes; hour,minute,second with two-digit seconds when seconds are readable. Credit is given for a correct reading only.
4,36
